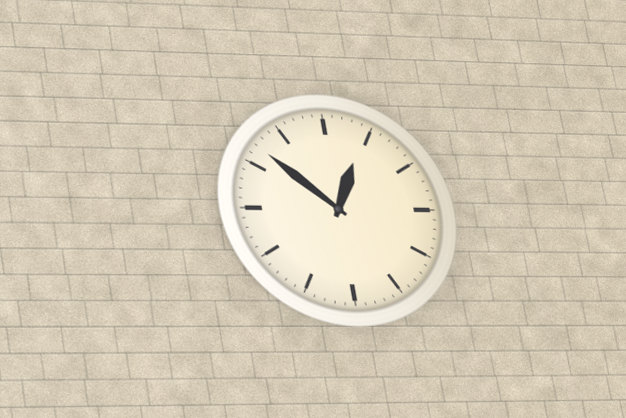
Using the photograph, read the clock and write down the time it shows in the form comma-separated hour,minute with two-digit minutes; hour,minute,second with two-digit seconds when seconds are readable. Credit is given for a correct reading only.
12,52
